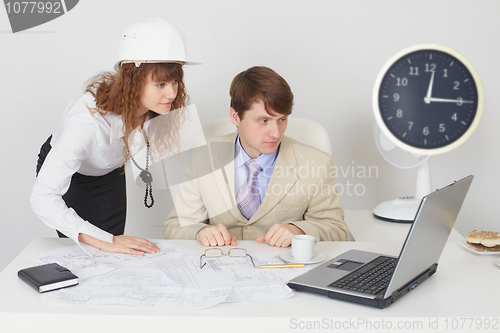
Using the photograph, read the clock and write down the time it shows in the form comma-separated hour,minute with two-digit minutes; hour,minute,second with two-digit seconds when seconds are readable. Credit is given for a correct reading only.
12,15
